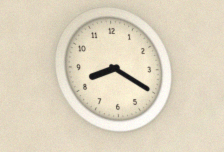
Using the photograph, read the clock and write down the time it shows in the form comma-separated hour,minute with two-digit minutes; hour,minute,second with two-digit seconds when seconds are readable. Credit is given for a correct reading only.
8,20
